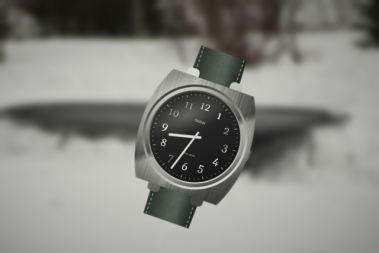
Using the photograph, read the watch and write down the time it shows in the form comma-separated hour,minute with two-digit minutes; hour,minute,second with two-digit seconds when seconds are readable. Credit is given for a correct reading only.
8,33
